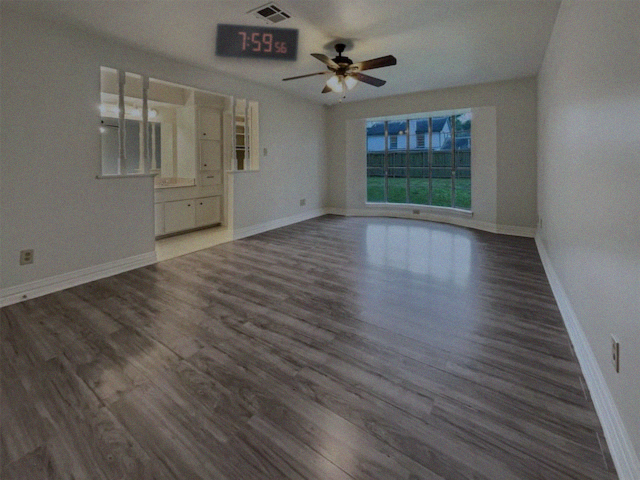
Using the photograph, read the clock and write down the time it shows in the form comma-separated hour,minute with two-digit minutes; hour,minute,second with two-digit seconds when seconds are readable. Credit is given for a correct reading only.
7,59
